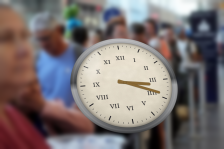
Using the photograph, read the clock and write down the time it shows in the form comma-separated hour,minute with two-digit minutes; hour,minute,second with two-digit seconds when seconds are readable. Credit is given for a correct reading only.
3,19
